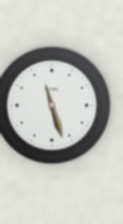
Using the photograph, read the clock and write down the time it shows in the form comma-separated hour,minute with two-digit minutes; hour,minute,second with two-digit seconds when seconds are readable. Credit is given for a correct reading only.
11,27
